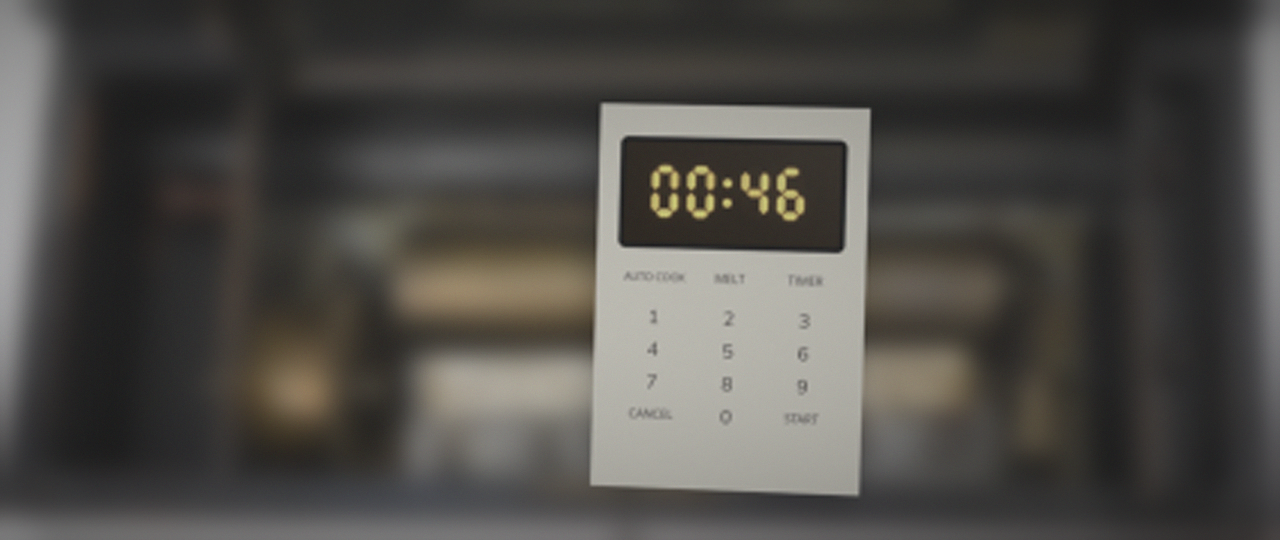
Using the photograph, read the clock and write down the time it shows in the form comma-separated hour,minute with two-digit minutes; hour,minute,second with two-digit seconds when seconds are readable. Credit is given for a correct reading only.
0,46
